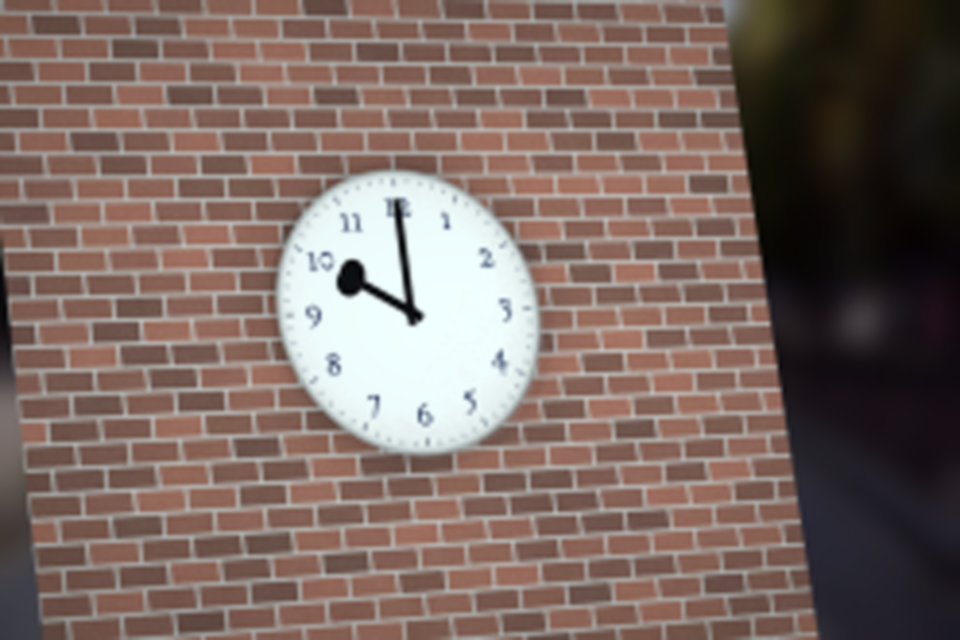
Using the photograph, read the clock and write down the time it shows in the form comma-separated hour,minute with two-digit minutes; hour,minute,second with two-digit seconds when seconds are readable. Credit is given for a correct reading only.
10,00
